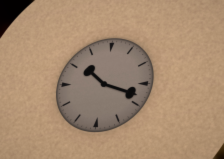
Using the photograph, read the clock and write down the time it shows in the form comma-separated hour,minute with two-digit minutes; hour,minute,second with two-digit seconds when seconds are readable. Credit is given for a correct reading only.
10,18
